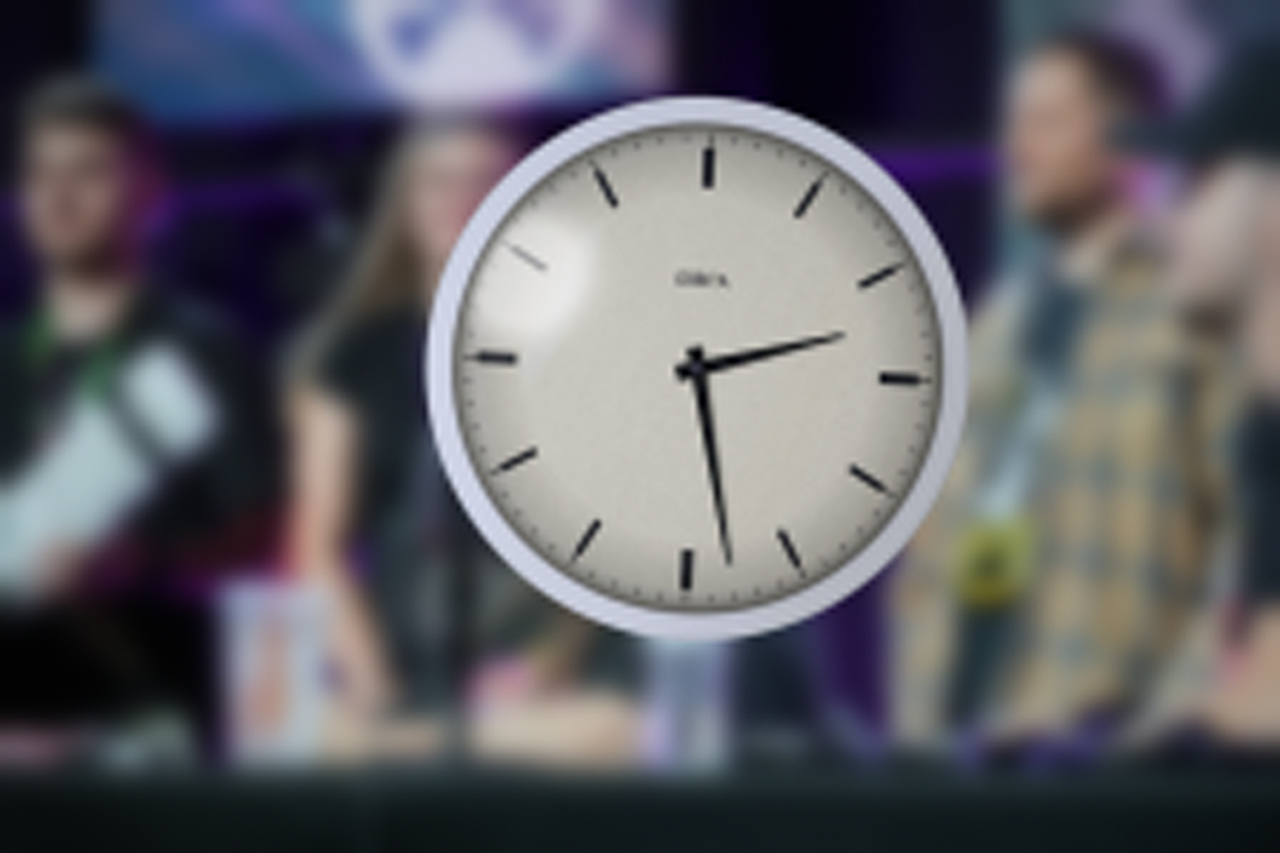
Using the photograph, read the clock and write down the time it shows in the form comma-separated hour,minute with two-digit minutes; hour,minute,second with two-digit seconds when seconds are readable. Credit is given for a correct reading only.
2,28
